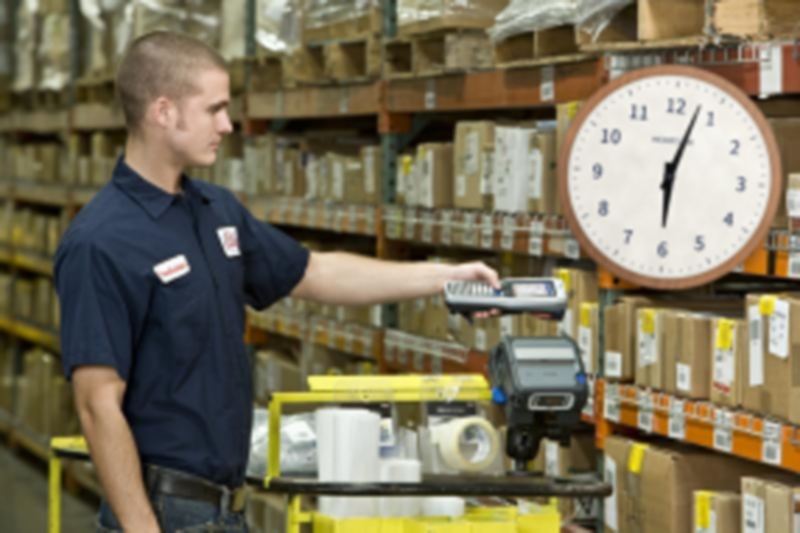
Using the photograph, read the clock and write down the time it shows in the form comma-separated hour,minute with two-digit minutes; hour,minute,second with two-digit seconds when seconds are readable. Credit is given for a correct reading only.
6,03
